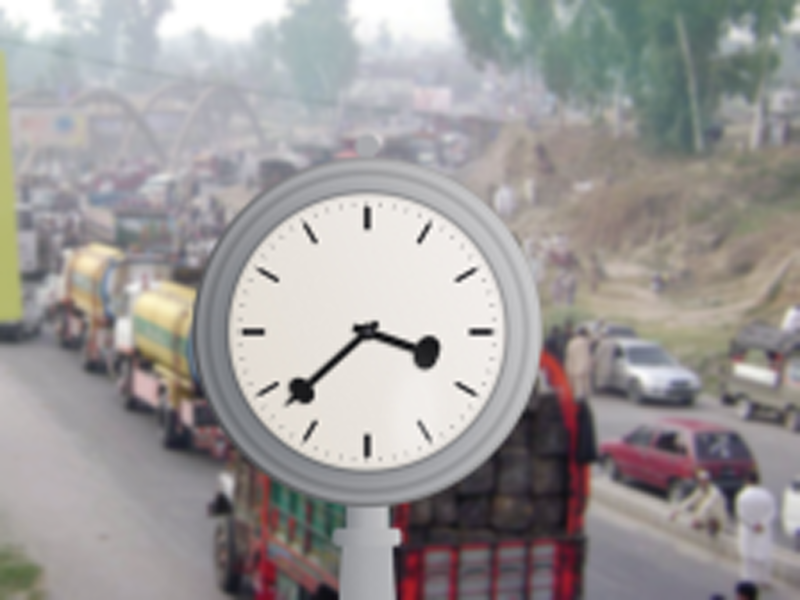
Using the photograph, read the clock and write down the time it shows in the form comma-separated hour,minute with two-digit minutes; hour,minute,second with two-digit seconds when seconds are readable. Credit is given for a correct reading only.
3,38
